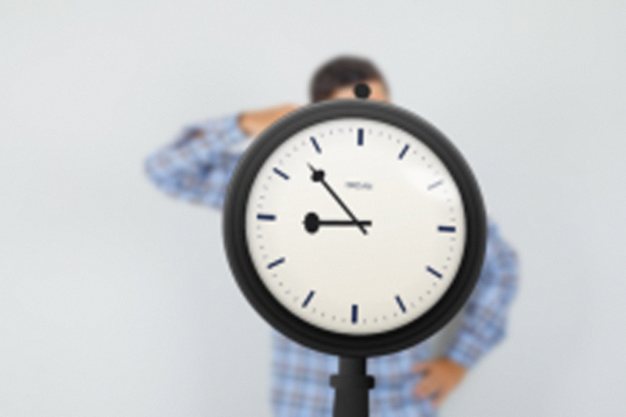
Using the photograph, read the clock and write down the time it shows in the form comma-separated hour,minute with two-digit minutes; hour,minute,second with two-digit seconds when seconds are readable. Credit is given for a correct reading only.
8,53
